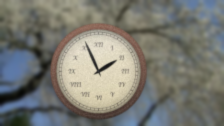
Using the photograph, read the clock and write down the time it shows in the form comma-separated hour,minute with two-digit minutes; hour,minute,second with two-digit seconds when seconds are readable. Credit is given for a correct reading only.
1,56
